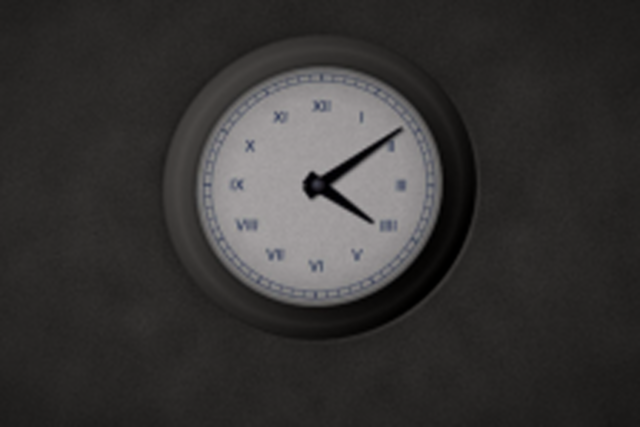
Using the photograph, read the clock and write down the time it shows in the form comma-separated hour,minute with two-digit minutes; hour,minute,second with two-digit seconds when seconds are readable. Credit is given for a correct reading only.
4,09
